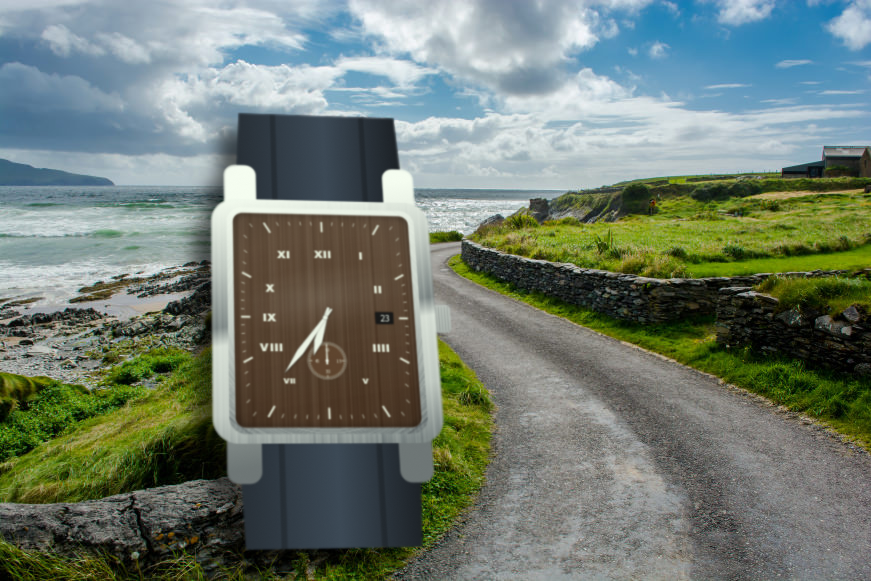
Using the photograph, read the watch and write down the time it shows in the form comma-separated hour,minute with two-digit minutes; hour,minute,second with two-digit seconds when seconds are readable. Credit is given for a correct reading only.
6,36
